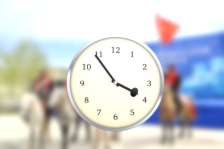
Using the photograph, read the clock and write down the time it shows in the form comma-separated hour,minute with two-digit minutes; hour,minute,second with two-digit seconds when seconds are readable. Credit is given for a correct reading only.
3,54
